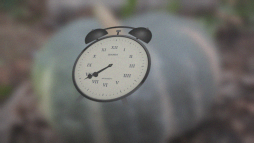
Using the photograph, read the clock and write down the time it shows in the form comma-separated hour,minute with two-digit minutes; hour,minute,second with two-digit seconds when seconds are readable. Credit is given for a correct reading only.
7,39
